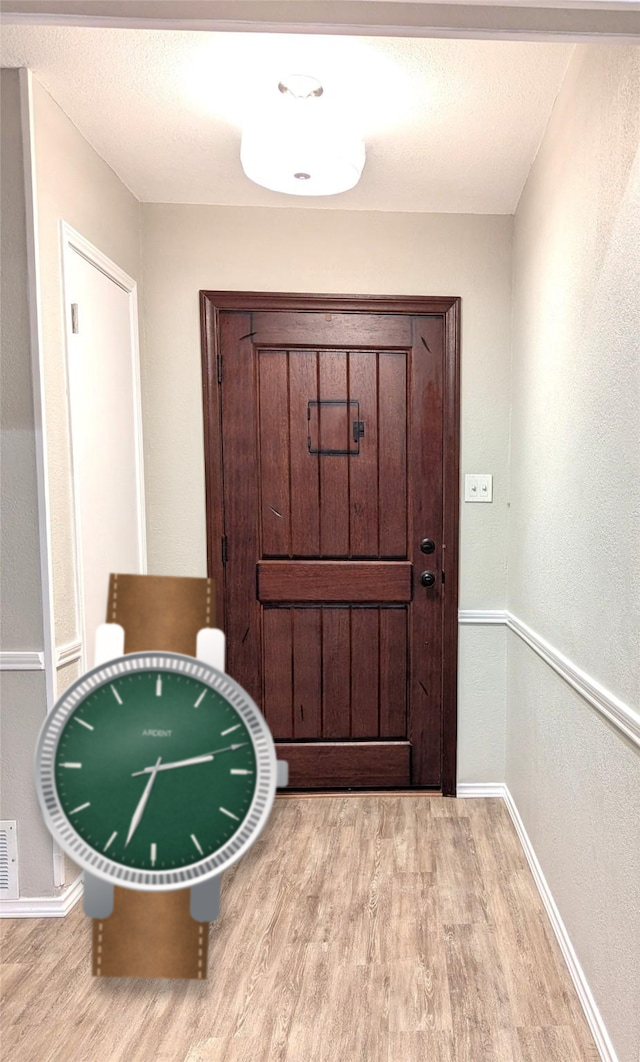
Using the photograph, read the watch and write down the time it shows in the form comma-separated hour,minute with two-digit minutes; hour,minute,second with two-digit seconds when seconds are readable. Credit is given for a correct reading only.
2,33,12
